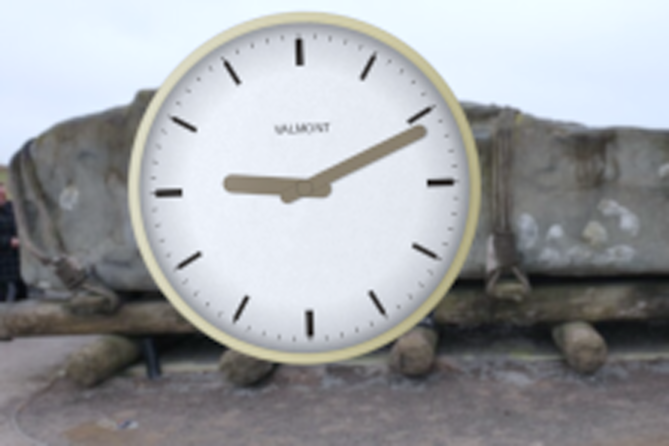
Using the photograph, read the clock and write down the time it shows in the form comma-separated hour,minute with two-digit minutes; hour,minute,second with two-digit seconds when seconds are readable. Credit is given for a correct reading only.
9,11
